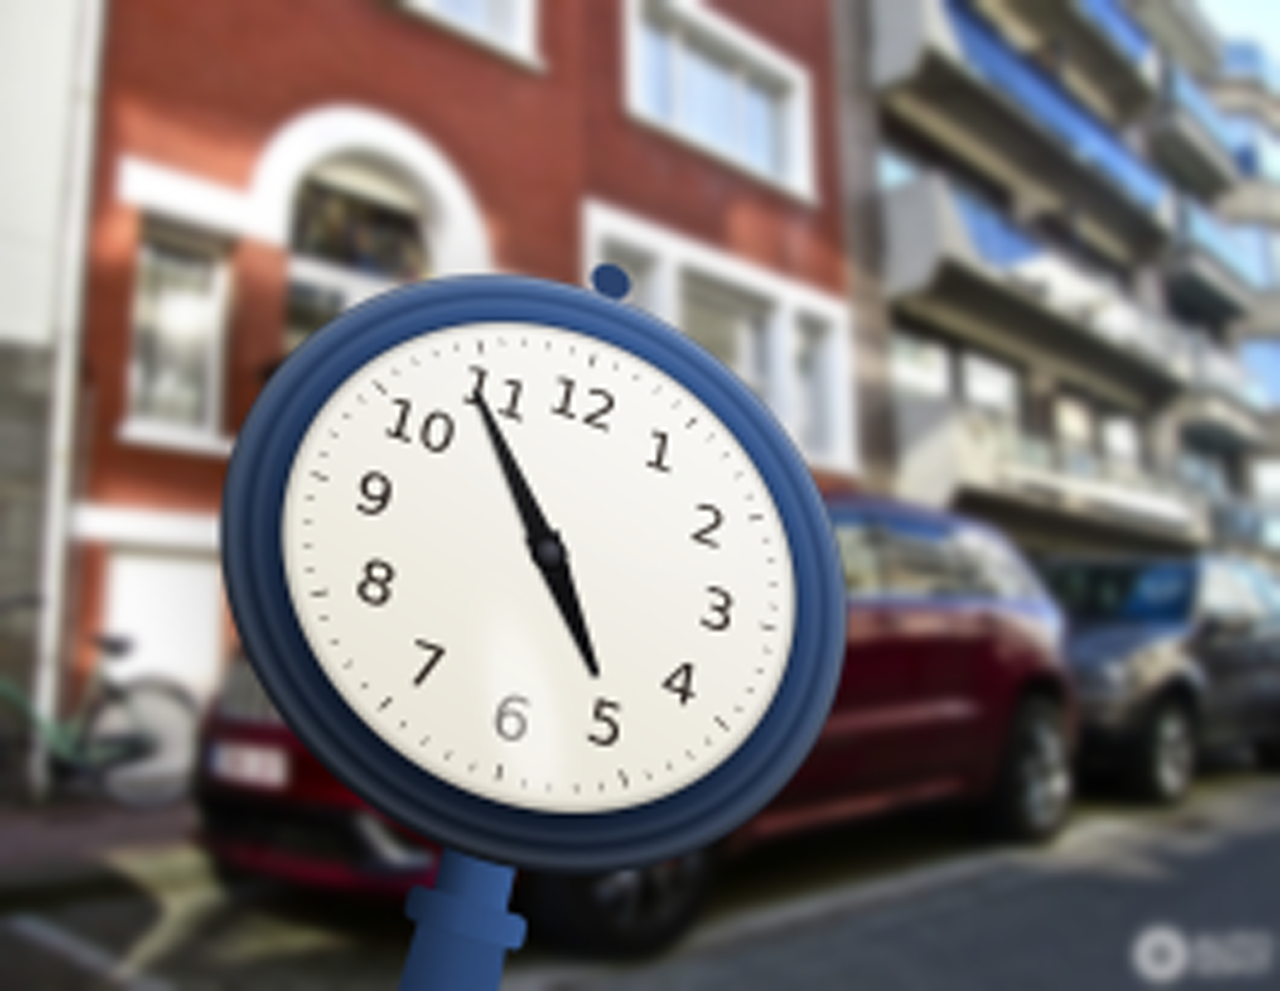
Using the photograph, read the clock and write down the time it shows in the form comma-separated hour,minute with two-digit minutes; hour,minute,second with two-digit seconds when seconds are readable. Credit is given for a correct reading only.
4,54
